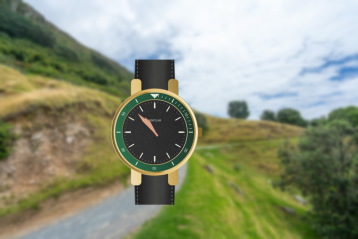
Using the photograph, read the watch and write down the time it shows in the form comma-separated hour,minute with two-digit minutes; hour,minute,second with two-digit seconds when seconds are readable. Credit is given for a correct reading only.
10,53
